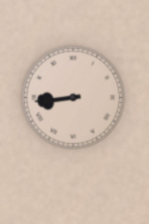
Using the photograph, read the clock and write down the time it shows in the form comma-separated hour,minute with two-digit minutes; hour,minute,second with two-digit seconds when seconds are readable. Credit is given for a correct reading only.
8,44
